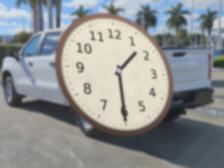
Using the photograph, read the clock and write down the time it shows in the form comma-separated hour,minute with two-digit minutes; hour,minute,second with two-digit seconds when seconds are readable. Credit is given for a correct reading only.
1,30
